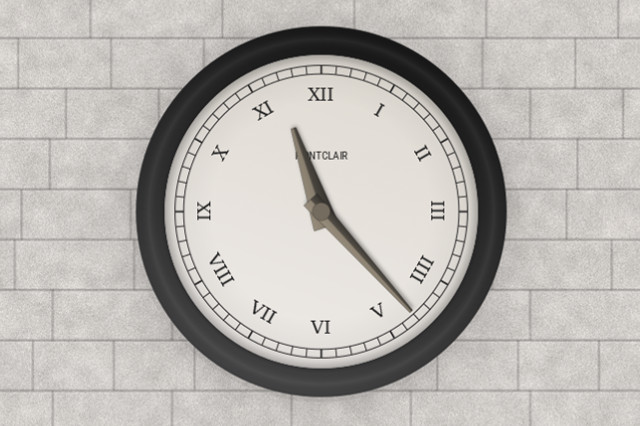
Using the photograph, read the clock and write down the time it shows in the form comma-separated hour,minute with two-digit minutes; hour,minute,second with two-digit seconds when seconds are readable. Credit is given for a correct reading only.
11,23
